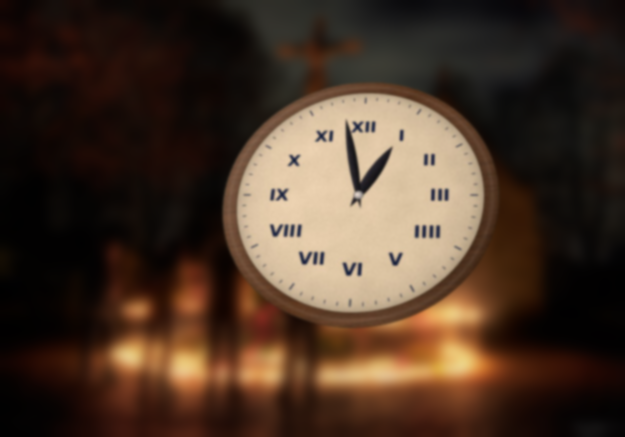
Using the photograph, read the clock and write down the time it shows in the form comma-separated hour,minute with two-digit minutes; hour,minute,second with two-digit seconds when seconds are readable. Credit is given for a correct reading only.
12,58
